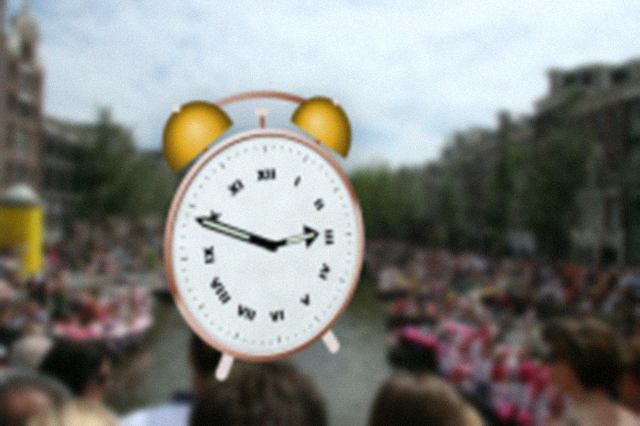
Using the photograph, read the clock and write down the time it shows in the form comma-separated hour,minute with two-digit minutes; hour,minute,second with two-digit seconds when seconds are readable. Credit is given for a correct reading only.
2,49
